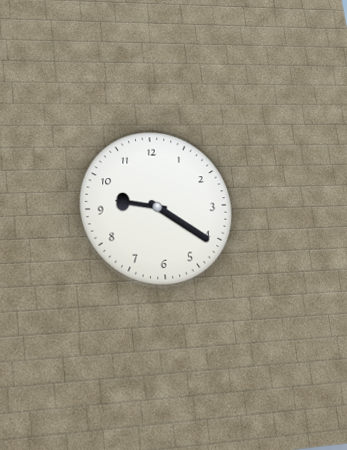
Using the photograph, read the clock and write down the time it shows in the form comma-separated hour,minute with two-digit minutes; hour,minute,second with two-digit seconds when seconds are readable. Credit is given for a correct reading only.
9,21
